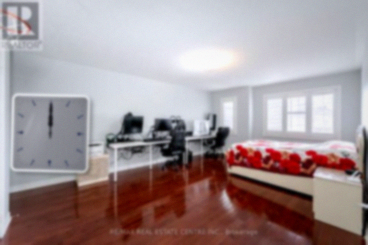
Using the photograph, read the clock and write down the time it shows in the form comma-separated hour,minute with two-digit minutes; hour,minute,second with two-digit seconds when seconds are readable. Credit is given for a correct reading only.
12,00
